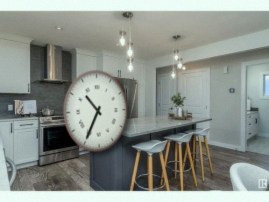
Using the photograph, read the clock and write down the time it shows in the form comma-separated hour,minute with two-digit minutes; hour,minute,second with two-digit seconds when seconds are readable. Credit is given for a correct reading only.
10,35
